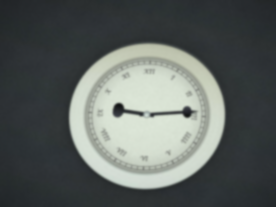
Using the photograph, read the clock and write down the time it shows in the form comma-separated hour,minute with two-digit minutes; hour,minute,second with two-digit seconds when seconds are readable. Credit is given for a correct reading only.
9,14
